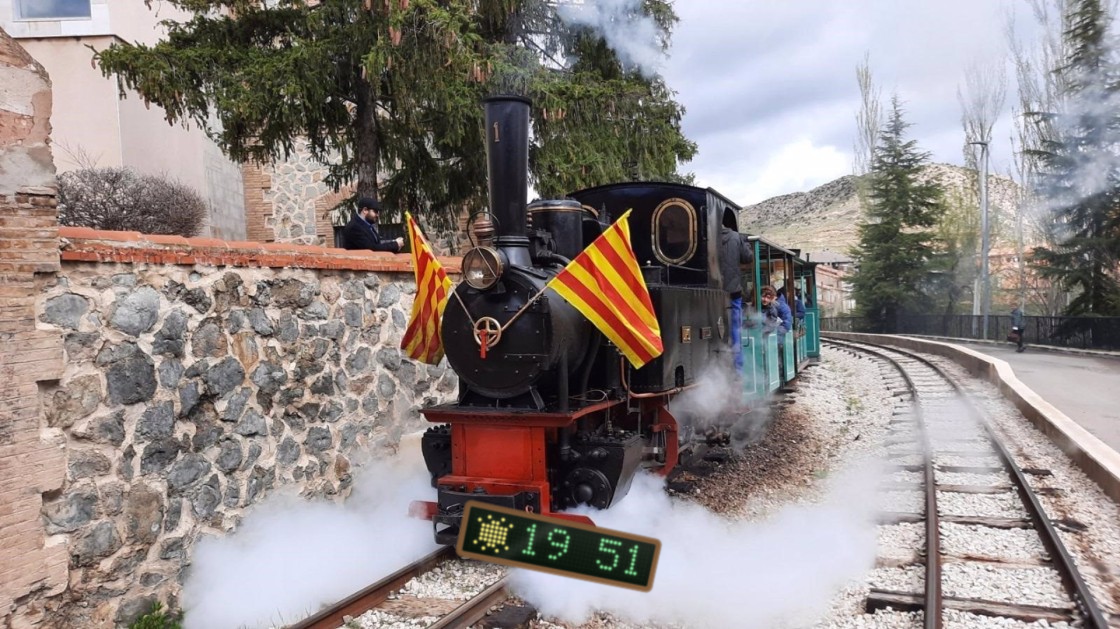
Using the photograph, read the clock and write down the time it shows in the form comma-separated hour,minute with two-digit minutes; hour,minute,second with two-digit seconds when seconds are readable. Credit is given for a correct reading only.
19,51
